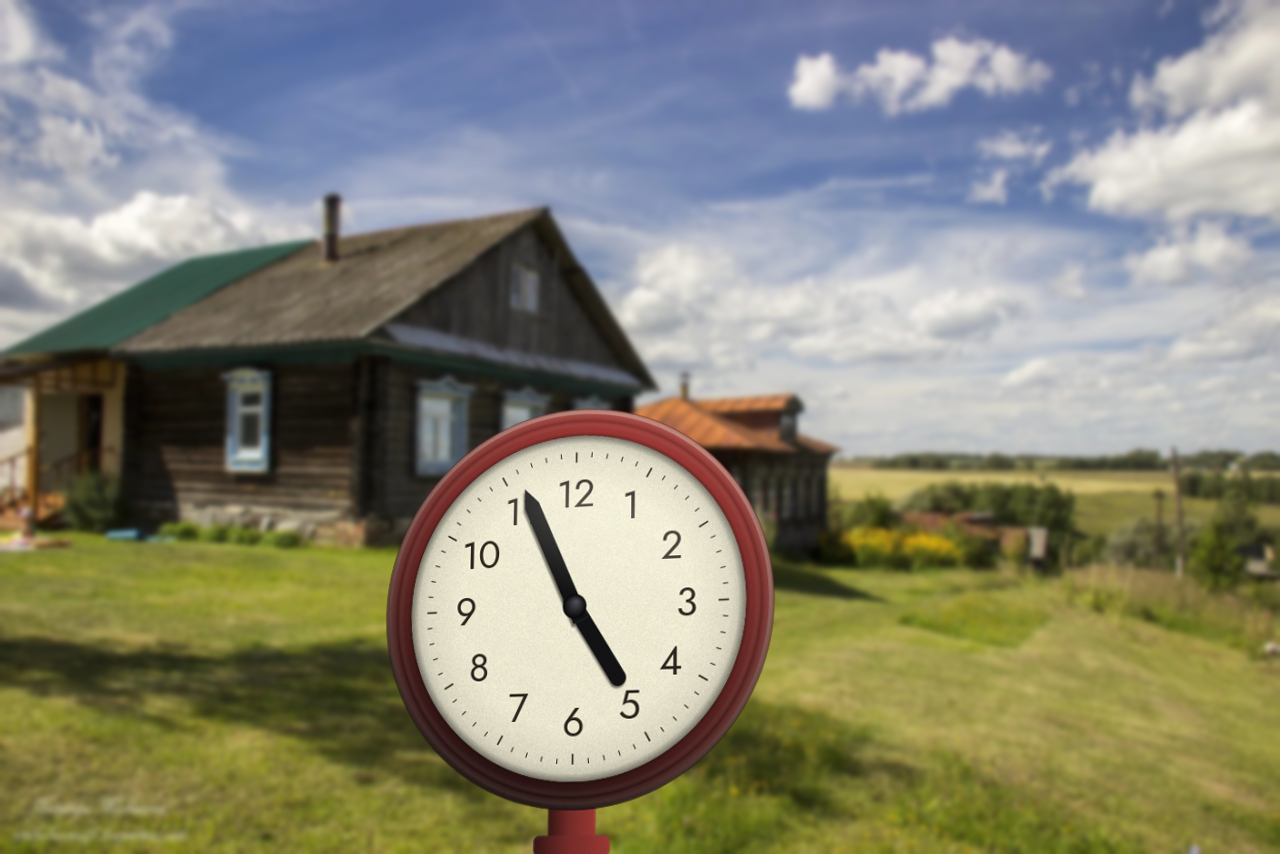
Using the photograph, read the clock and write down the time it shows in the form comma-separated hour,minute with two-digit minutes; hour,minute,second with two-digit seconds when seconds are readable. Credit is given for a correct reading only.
4,56
